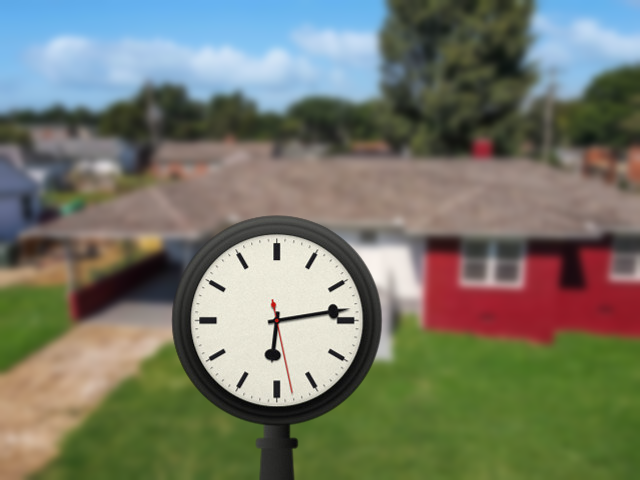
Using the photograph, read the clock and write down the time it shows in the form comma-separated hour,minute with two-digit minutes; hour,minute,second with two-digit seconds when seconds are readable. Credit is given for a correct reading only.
6,13,28
